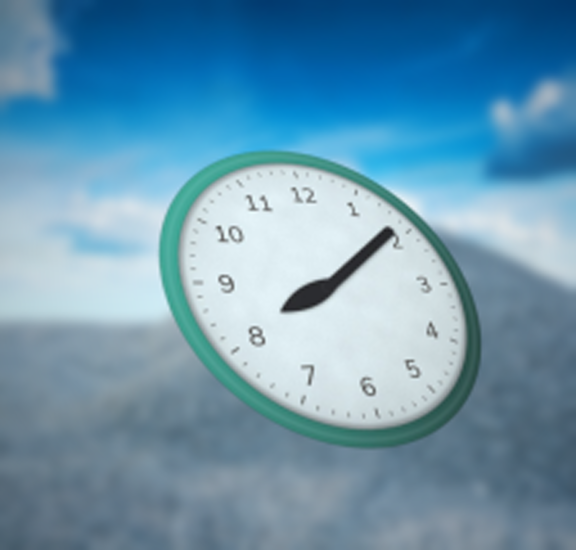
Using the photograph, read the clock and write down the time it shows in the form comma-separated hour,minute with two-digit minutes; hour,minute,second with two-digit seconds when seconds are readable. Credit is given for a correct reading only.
8,09
